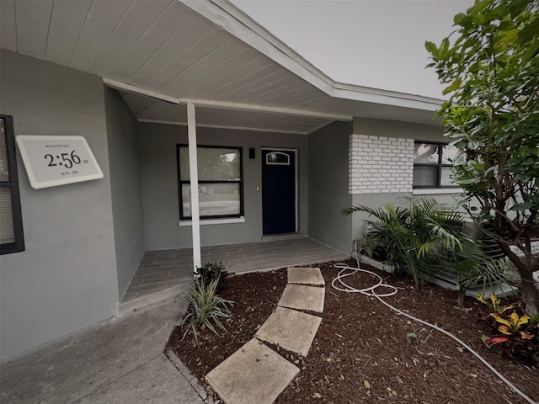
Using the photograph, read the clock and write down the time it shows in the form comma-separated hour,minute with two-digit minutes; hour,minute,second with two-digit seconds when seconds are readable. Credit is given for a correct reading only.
2,56
